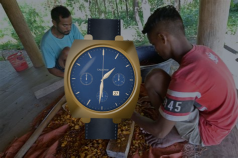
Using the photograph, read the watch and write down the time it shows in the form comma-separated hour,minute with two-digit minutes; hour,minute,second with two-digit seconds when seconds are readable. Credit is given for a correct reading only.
1,31
